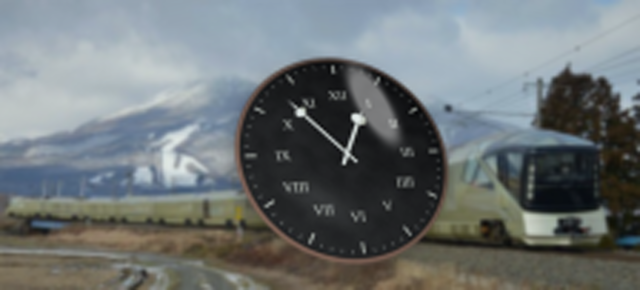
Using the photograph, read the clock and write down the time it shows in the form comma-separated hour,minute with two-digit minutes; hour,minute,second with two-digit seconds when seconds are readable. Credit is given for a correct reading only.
12,53
